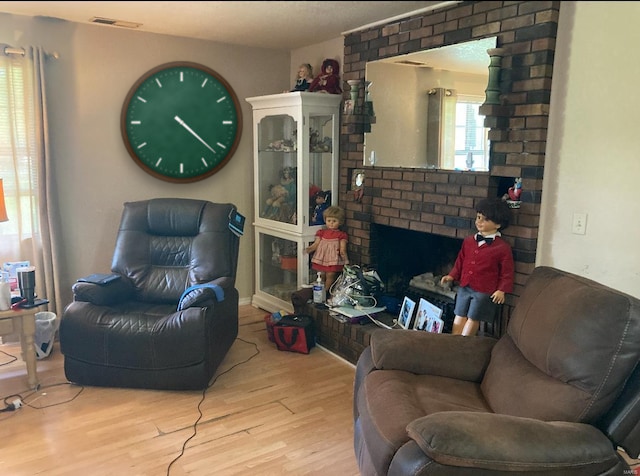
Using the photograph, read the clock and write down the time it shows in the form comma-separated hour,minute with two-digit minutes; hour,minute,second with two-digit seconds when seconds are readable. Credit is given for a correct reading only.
4,22
